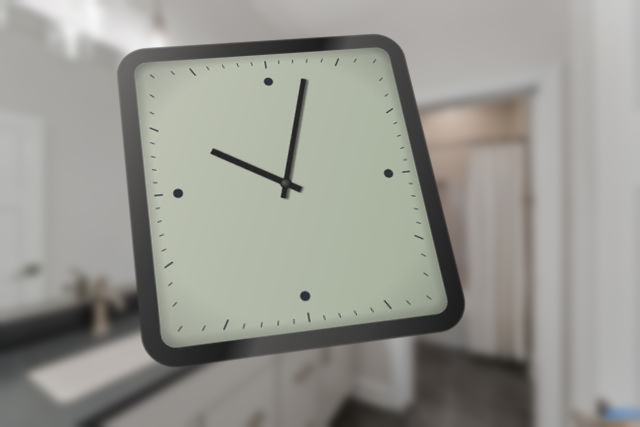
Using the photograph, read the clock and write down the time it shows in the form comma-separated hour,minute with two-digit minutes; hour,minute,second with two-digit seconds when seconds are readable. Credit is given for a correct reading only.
10,03
